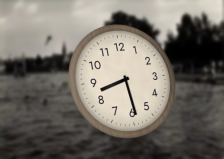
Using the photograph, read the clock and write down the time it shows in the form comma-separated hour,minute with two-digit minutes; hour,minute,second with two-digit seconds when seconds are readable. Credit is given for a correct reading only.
8,29
